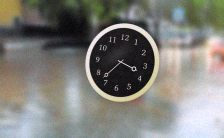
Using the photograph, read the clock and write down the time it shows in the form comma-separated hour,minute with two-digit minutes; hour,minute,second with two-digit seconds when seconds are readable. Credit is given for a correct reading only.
3,37
